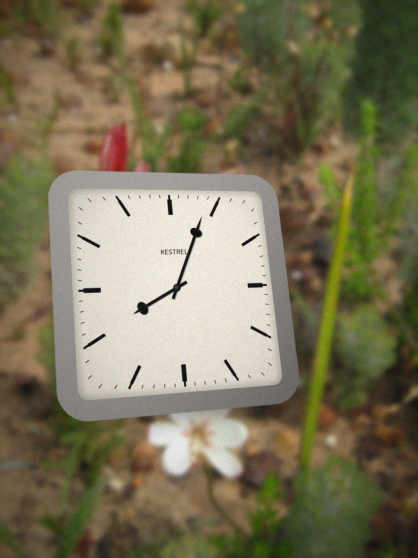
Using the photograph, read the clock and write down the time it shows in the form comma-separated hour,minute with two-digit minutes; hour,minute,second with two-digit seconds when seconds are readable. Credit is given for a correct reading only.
8,04
